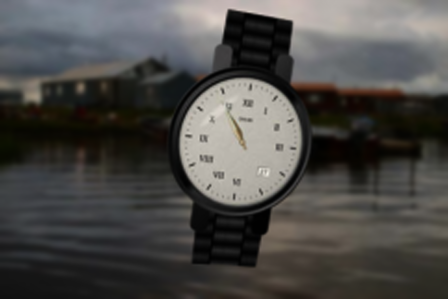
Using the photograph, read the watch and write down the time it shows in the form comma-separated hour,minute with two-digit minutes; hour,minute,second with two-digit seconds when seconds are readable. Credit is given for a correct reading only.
10,54
